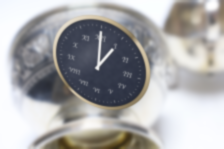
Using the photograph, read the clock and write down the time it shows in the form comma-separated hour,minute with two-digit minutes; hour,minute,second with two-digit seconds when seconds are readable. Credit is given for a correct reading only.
1,00
